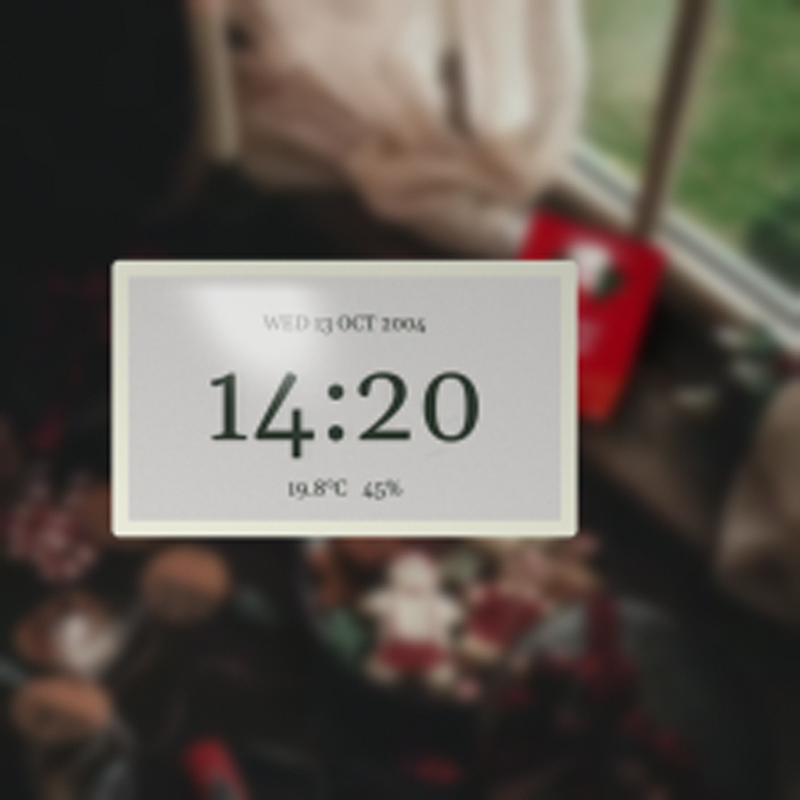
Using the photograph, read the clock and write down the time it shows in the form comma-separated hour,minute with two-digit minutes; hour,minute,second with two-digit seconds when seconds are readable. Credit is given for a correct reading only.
14,20
